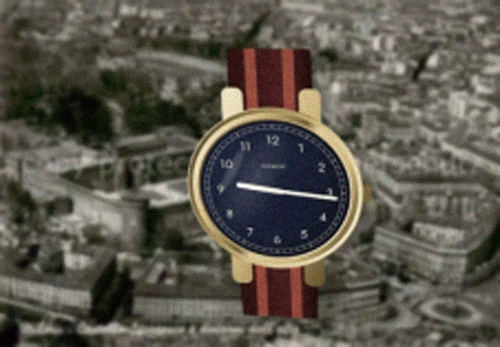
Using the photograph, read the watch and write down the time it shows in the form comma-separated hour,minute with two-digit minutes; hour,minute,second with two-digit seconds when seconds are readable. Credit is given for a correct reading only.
9,16
